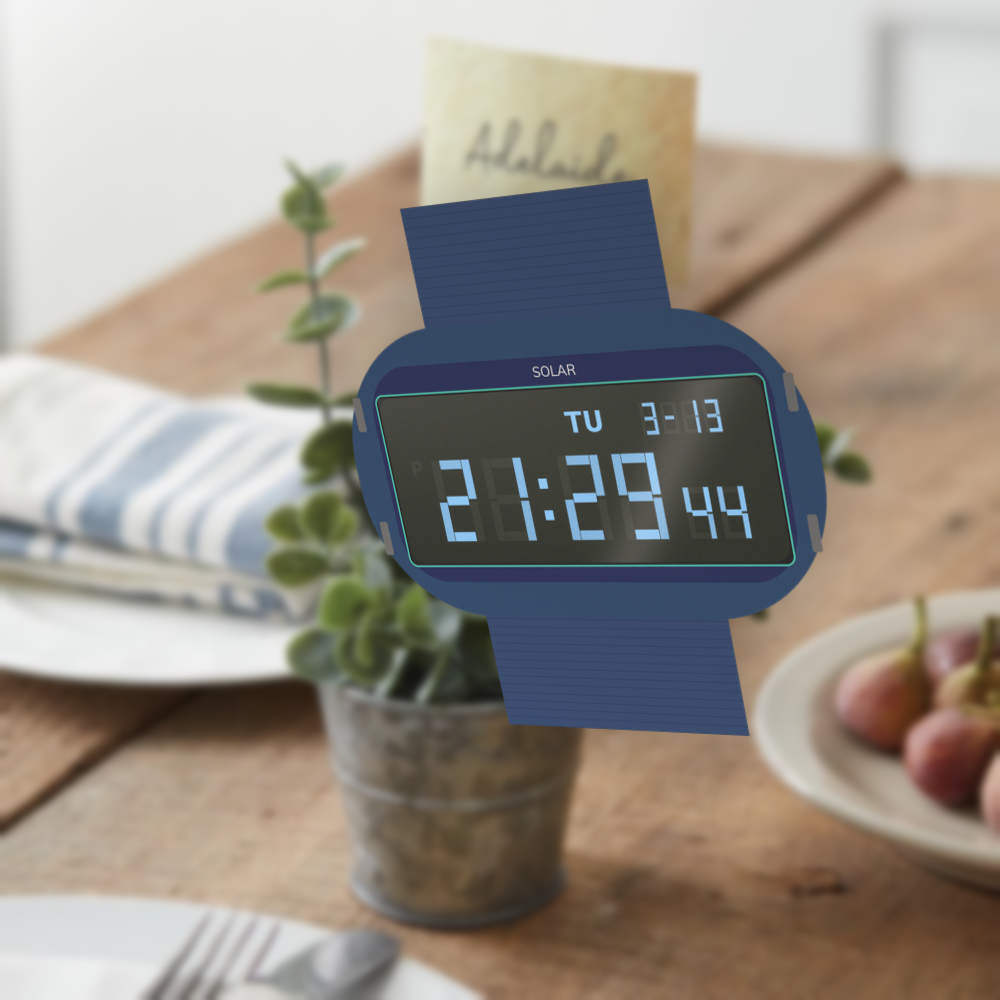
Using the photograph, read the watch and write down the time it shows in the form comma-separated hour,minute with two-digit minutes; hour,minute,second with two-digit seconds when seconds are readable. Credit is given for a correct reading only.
21,29,44
